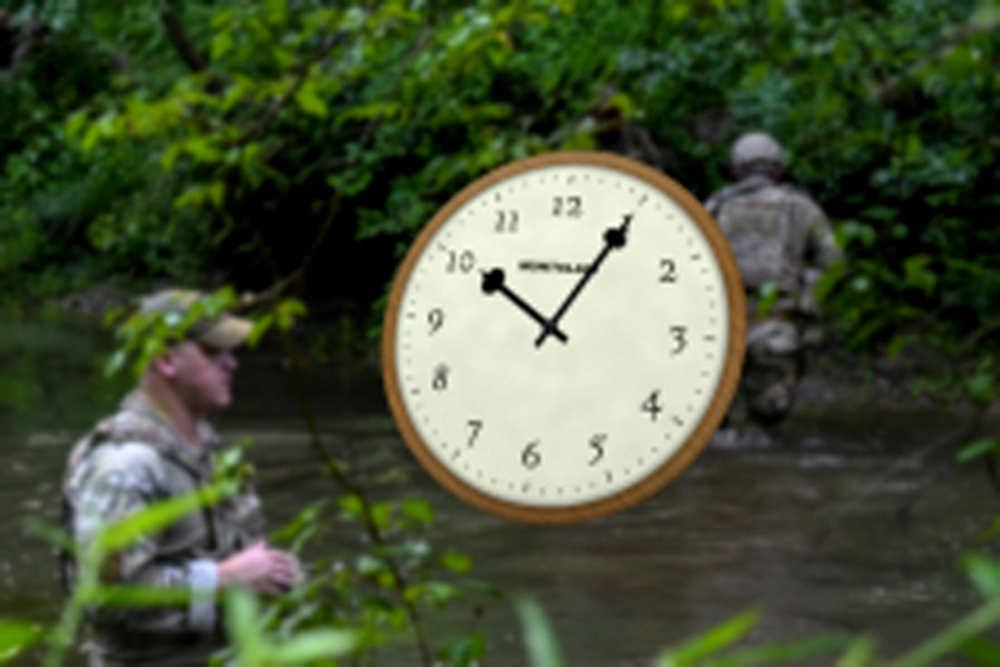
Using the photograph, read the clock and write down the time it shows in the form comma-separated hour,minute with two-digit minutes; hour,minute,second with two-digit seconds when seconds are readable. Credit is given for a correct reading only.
10,05
